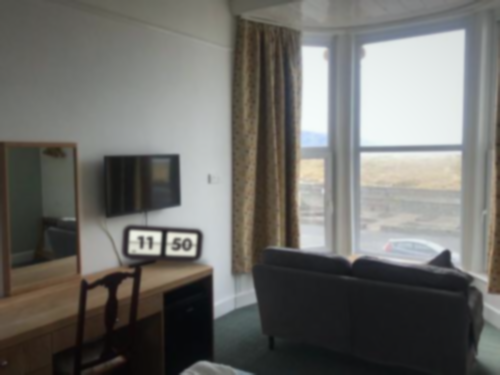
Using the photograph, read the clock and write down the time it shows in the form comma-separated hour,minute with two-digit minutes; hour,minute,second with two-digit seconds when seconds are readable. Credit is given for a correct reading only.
11,50
